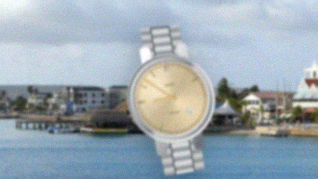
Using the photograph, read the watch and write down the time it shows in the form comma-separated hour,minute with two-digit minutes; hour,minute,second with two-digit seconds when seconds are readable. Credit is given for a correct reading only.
8,52
